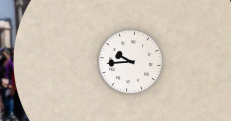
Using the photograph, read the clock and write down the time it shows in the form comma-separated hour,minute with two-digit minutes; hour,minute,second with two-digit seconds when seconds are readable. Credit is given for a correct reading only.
9,43
